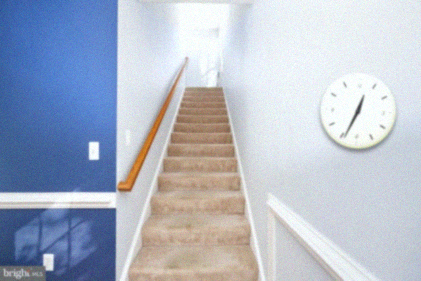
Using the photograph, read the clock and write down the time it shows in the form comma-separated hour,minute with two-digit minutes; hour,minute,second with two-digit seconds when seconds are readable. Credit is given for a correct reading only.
12,34
